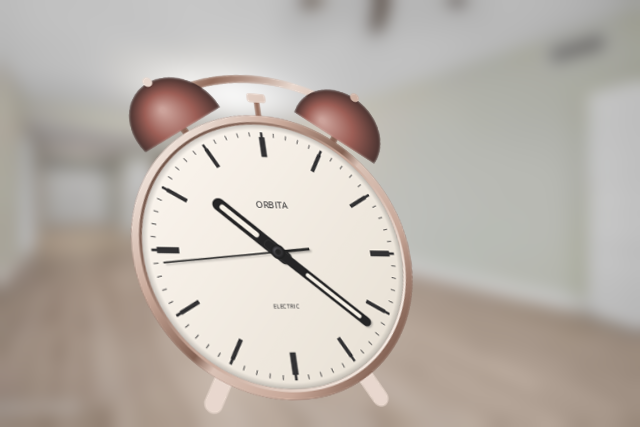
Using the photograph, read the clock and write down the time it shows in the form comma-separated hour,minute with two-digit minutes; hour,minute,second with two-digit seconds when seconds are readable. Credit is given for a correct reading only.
10,21,44
